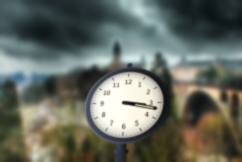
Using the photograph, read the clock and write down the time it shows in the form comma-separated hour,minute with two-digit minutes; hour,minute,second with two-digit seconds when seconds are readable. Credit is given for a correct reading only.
3,17
